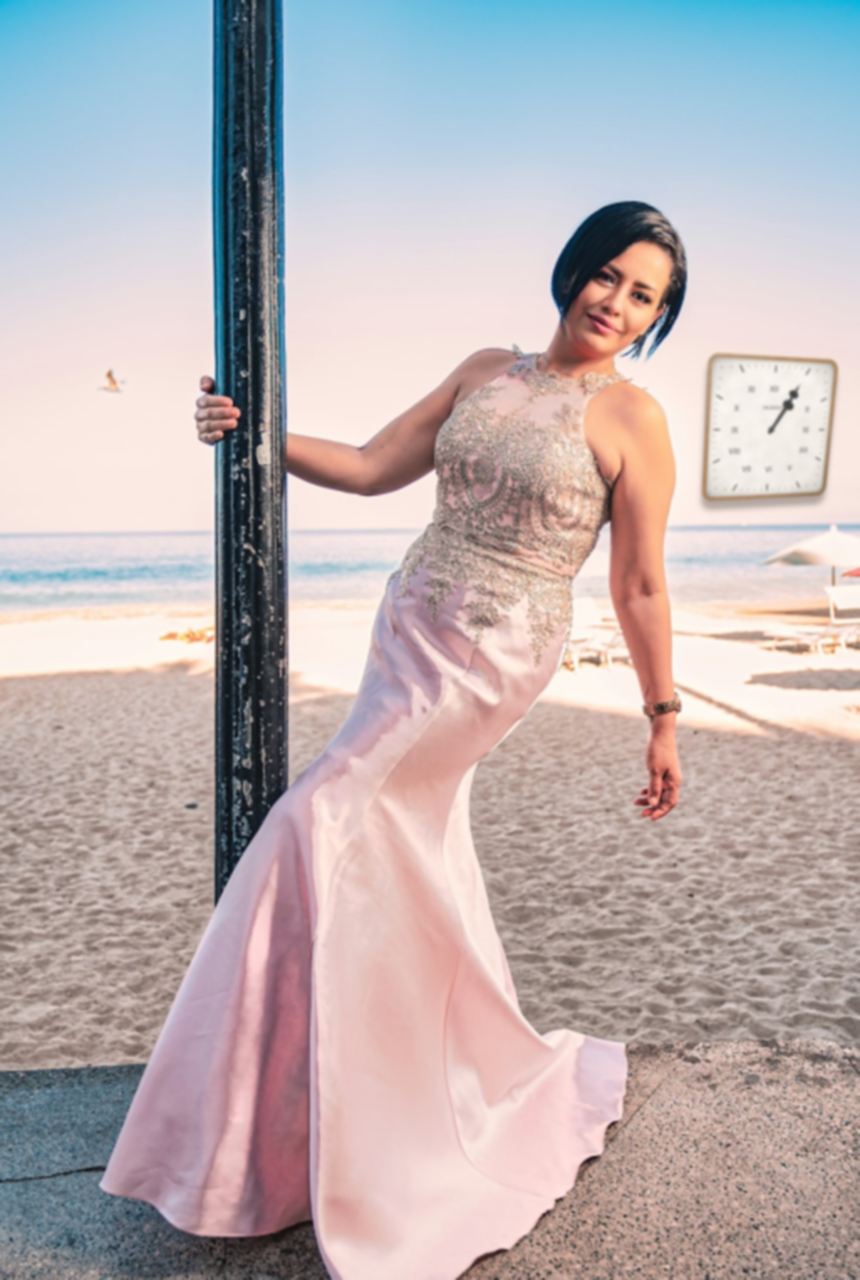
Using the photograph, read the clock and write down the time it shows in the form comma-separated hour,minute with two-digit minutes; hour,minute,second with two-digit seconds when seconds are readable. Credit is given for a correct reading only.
1,05
